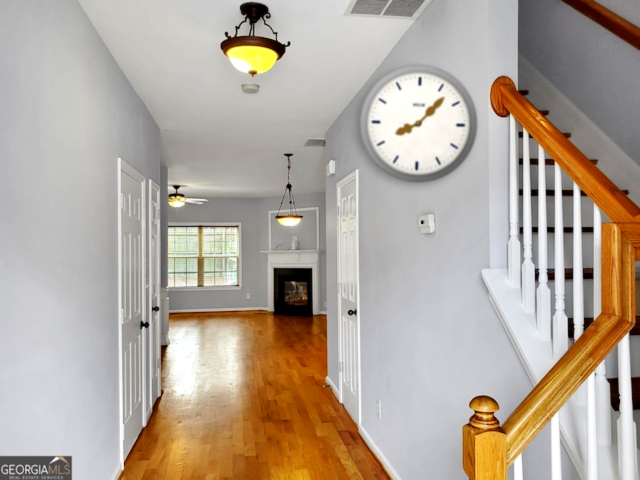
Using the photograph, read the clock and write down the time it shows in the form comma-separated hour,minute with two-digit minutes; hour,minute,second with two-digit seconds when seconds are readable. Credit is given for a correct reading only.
8,07
